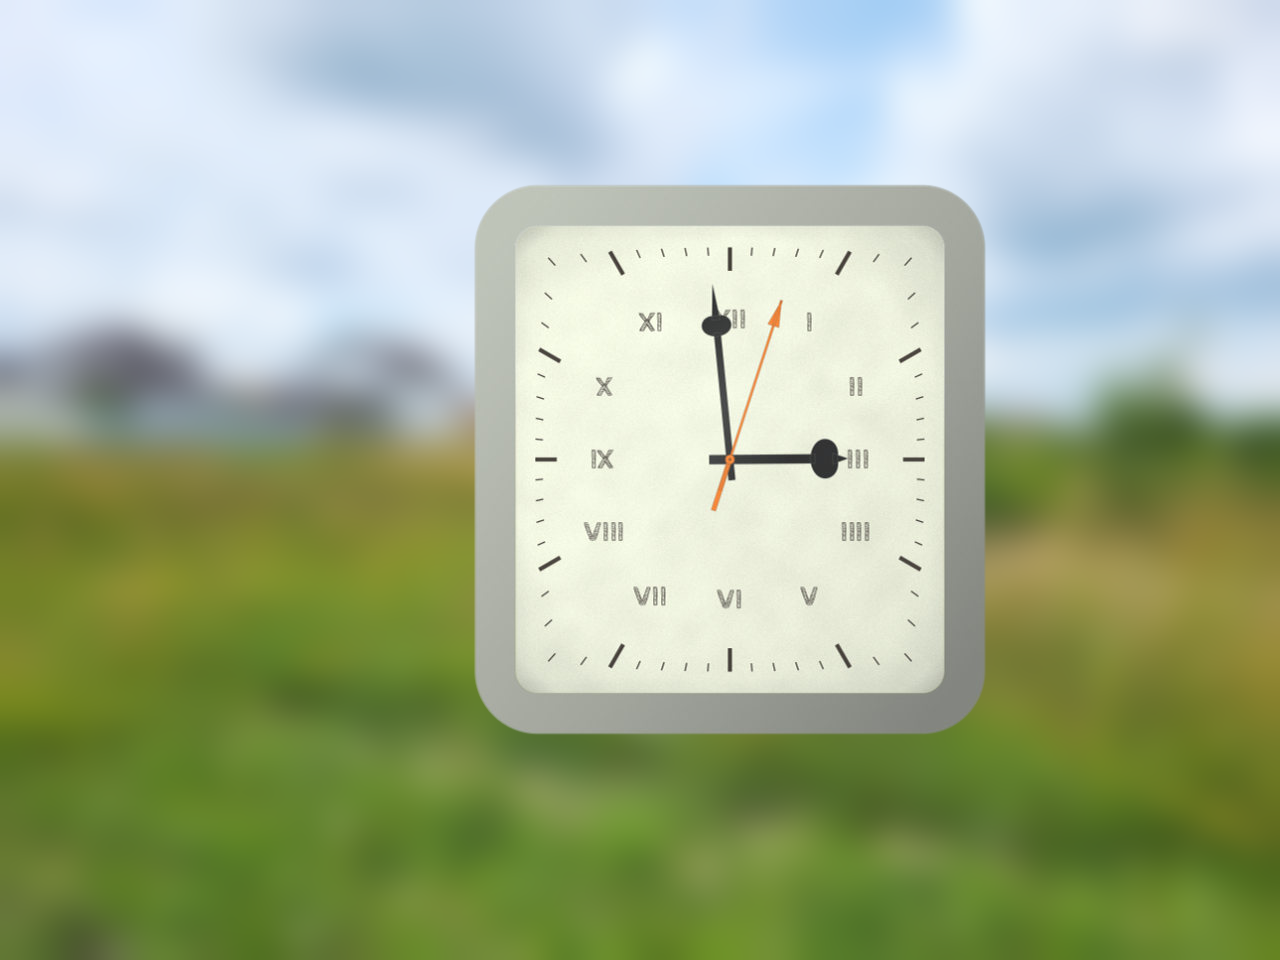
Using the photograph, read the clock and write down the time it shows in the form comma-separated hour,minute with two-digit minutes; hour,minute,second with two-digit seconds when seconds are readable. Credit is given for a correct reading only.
2,59,03
